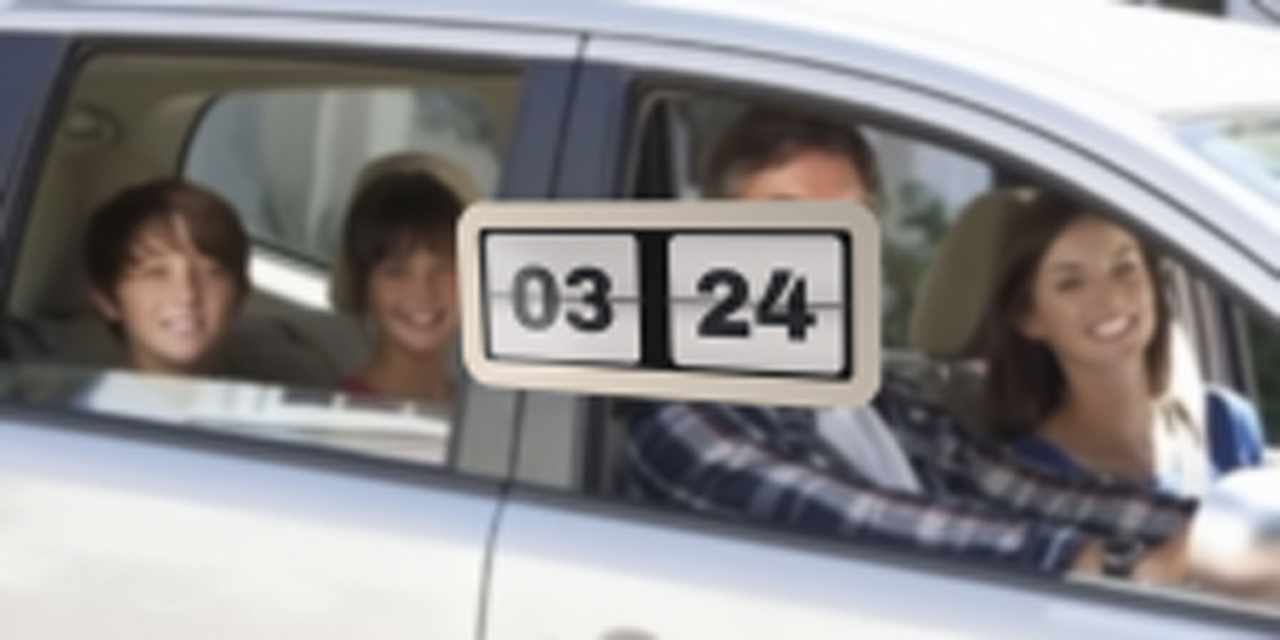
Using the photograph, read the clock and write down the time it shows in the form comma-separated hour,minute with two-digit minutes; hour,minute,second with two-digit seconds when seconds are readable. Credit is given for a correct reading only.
3,24
